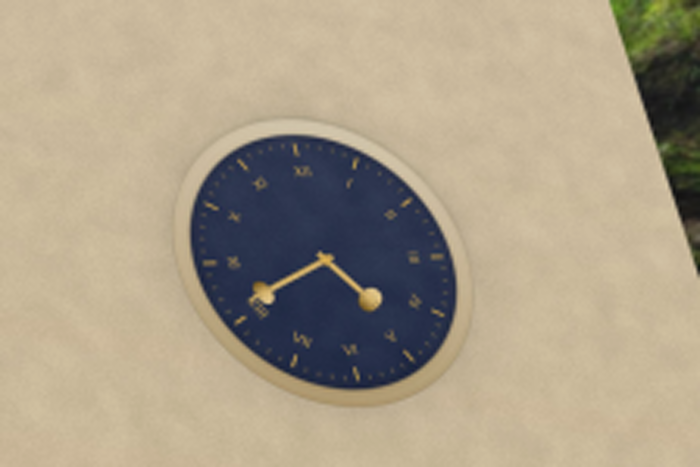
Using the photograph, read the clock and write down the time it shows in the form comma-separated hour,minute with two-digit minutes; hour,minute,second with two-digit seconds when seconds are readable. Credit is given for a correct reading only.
4,41
